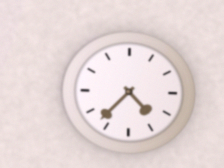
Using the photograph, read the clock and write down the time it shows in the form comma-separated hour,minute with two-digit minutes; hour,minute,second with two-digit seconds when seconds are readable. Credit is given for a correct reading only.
4,37
